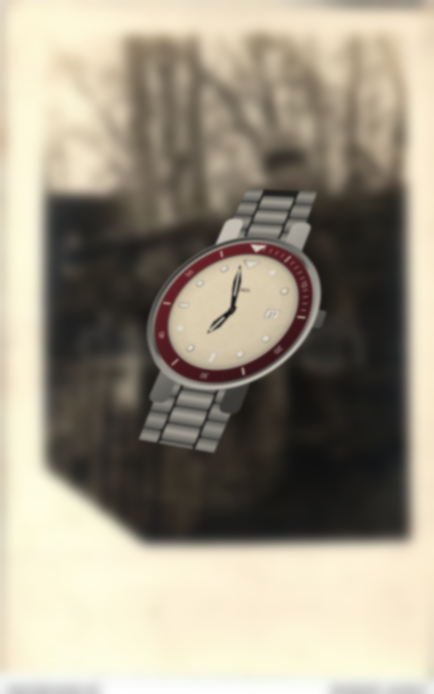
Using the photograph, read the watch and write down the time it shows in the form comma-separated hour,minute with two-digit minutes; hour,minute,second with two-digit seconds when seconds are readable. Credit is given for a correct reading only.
6,58
